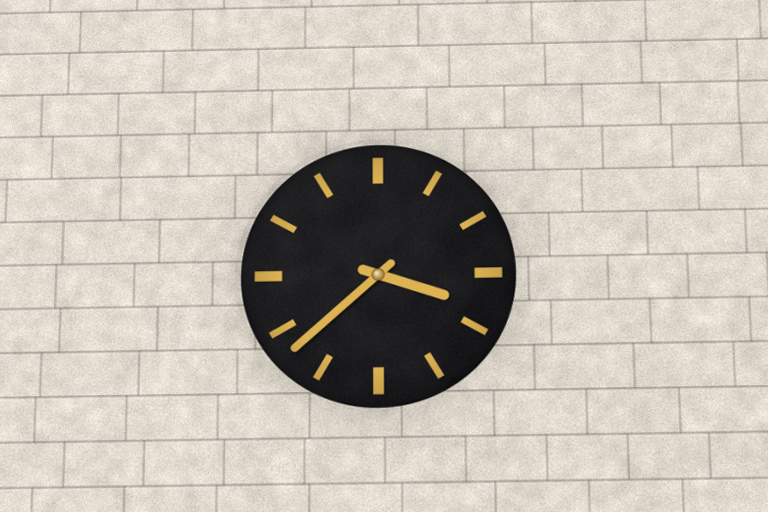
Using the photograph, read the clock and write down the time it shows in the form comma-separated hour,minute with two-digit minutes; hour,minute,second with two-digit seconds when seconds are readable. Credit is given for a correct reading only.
3,38
